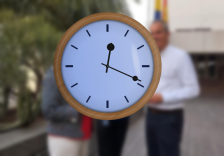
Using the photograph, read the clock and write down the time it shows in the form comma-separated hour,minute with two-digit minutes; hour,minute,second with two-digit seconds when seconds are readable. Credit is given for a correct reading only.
12,19
